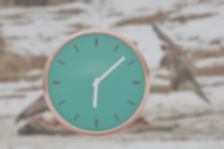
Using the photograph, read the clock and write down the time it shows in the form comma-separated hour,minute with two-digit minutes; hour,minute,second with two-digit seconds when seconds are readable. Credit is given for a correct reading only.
6,08
